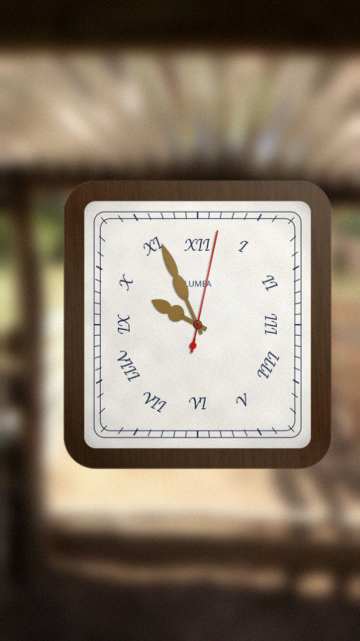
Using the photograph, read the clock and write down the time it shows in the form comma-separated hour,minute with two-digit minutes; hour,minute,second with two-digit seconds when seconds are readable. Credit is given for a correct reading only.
9,56,02
